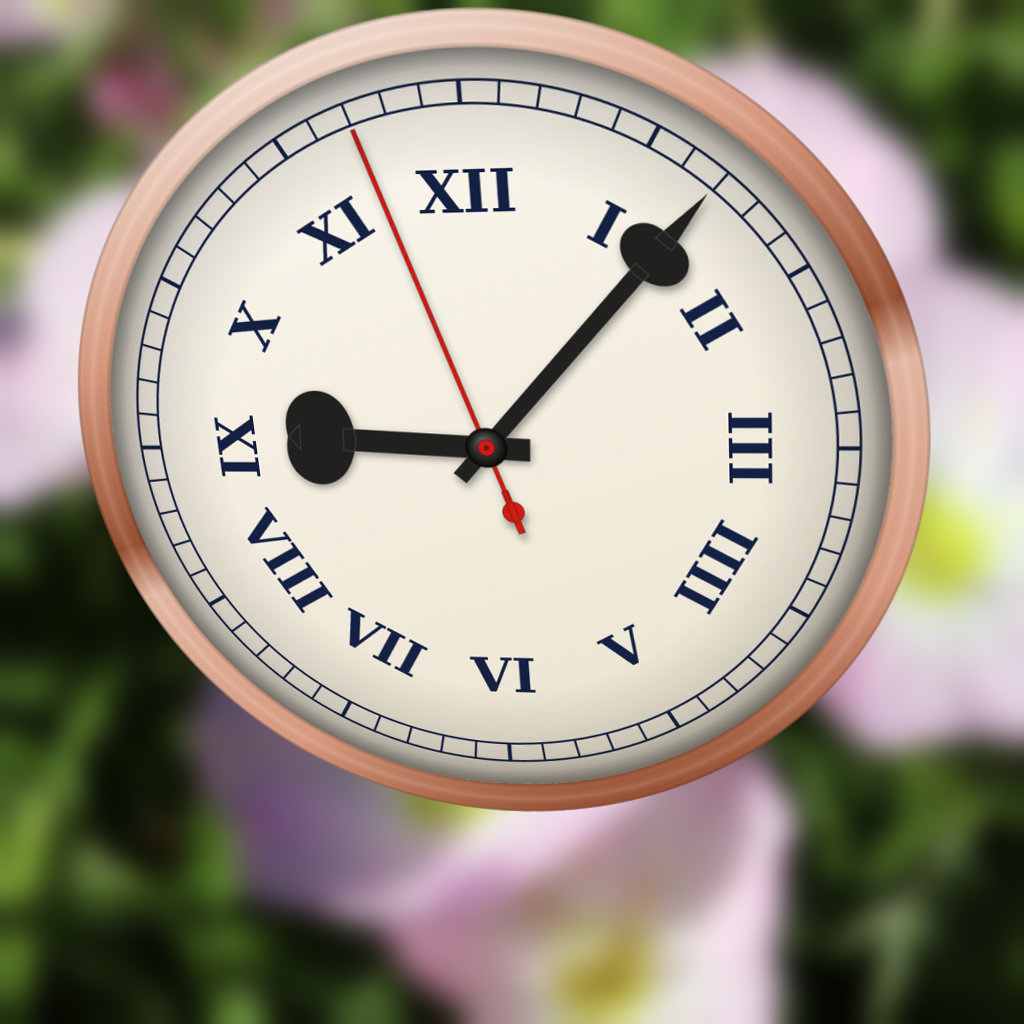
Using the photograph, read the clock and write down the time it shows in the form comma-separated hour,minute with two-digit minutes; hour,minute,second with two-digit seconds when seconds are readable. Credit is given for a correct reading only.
9,06,57
